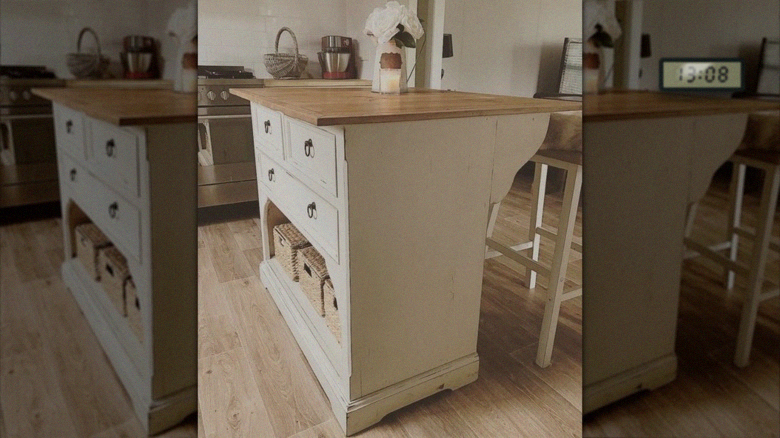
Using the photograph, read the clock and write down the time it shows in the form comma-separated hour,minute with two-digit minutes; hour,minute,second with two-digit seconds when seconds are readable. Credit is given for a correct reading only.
13,08
